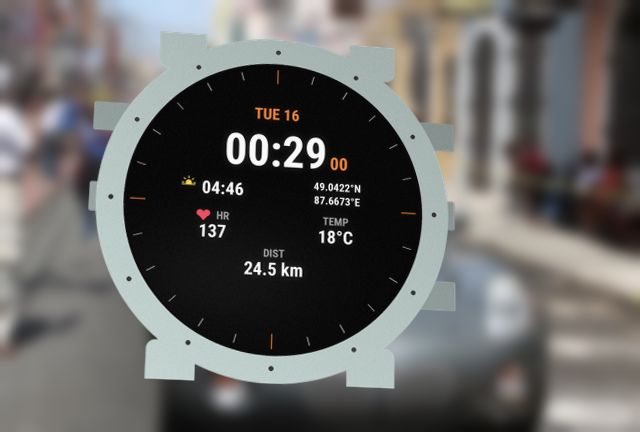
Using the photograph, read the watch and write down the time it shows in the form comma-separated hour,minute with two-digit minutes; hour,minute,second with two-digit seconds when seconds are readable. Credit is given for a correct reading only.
0,29,00
